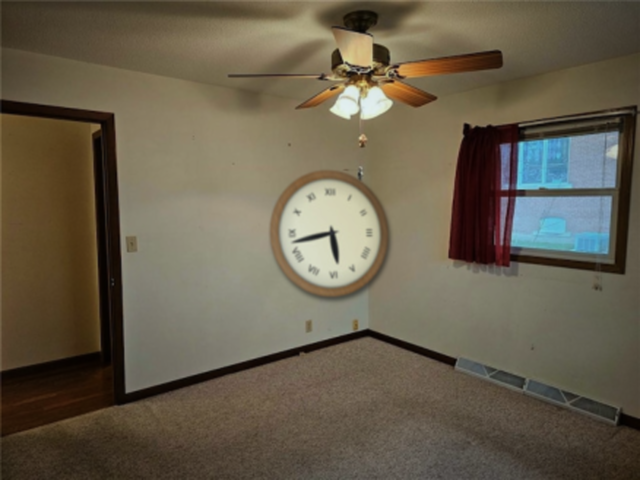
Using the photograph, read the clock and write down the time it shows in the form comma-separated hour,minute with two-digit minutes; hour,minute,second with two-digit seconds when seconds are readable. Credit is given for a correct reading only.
5,43
